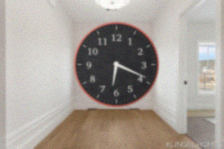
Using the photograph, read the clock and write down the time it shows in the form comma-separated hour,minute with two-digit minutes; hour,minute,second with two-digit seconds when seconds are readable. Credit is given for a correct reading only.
6,19
